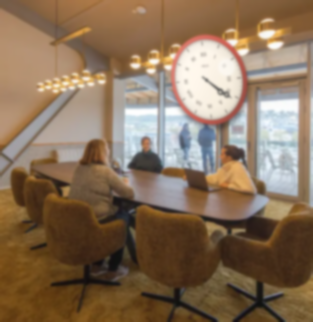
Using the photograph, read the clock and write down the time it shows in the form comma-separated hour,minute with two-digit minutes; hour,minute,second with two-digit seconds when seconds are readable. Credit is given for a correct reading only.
4,21
